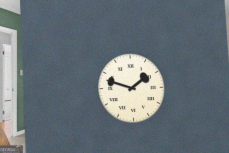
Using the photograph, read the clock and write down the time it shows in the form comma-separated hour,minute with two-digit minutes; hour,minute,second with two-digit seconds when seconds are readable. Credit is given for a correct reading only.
1,48
